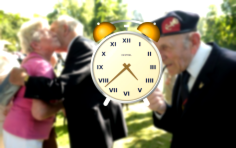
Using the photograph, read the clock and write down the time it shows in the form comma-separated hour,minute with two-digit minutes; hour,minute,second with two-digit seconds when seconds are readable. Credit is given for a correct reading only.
4,38
